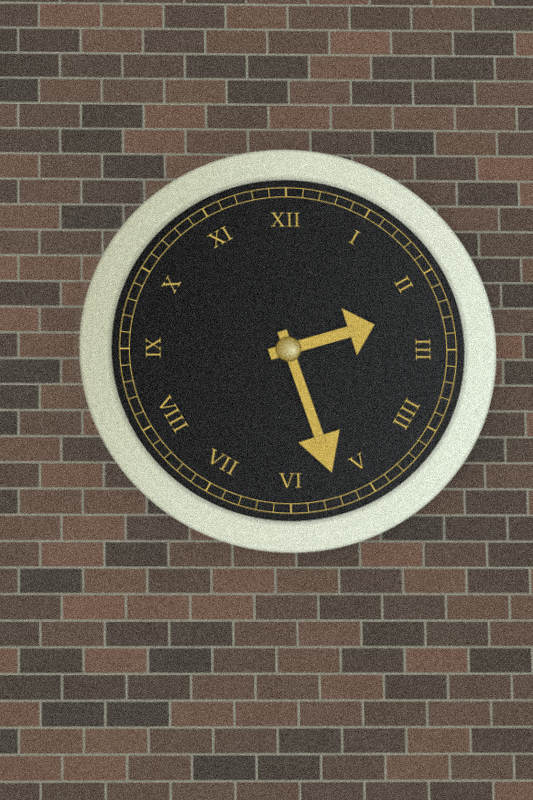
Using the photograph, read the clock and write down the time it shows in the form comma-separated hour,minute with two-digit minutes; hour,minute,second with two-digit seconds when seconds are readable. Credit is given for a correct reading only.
2,27
